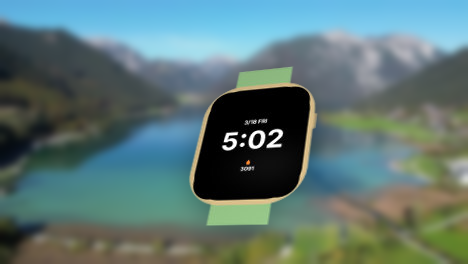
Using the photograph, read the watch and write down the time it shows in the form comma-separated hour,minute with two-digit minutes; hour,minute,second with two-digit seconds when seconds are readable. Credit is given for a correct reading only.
5,02
